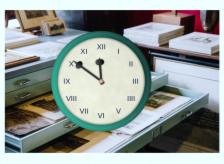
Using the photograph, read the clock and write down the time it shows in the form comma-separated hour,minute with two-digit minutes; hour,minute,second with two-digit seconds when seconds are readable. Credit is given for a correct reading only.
11,51
